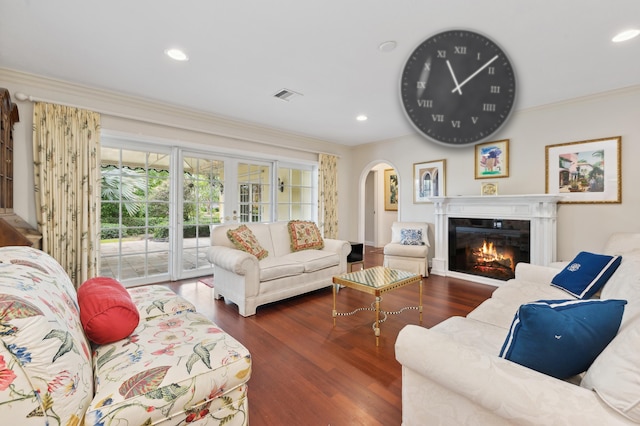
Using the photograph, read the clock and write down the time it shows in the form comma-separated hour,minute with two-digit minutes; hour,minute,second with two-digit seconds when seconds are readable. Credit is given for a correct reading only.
11,08
